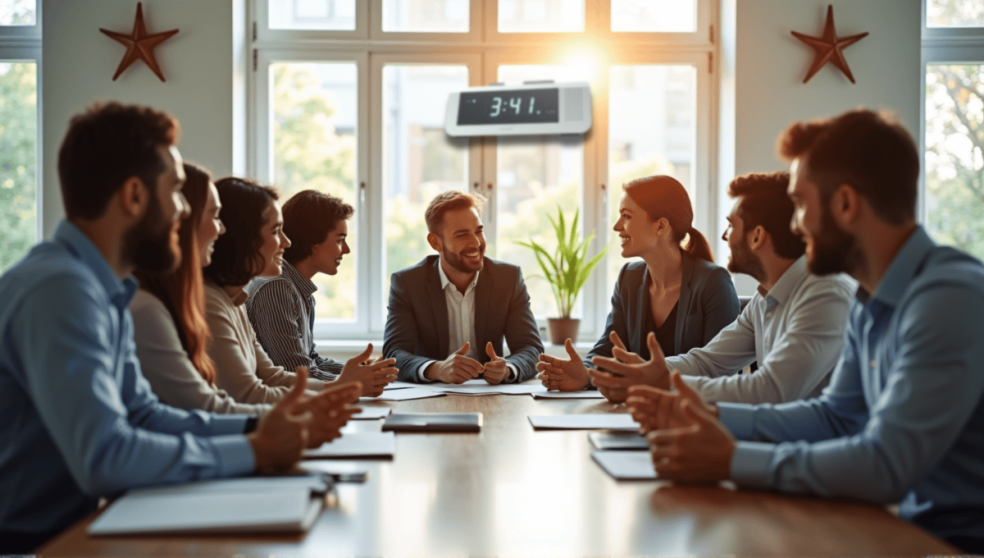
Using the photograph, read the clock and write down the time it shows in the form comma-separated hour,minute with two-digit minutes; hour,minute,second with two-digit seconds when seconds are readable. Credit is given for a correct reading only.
3,41
